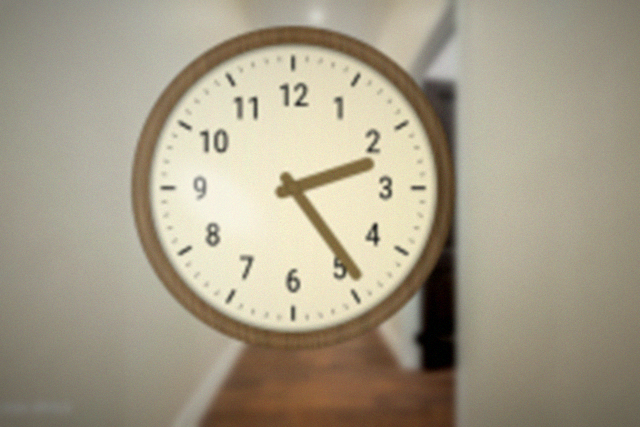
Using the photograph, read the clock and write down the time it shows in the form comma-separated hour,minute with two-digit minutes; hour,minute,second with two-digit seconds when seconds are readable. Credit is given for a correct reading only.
2,24
